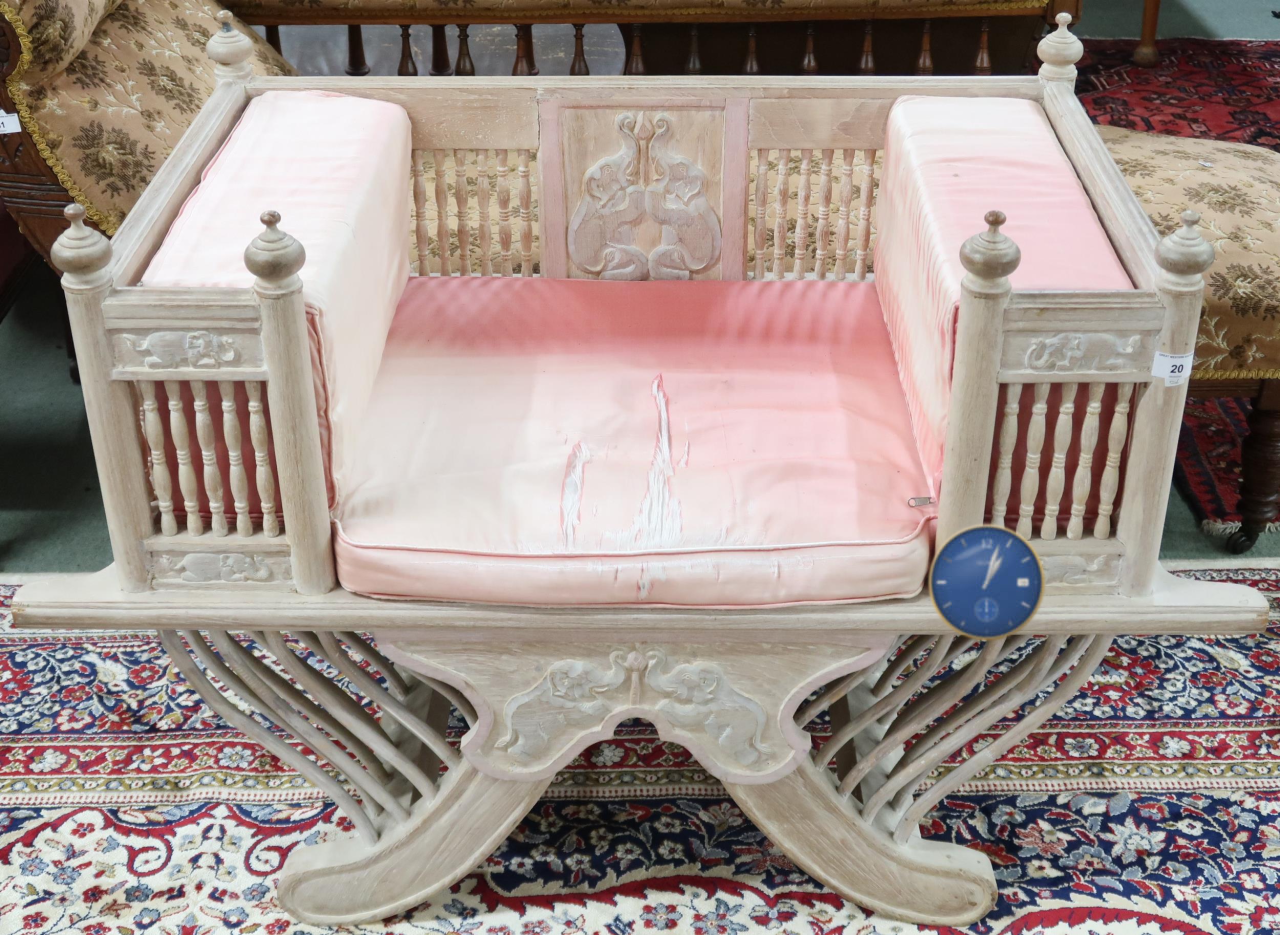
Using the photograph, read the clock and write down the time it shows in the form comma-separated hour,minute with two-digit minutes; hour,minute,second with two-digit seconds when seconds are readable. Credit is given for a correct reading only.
1,03
